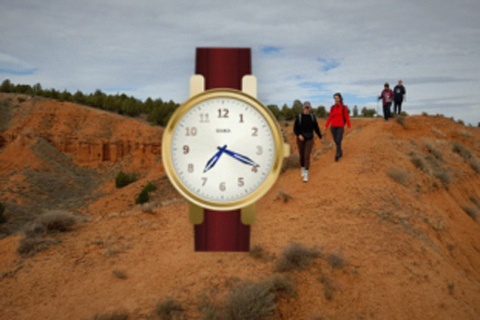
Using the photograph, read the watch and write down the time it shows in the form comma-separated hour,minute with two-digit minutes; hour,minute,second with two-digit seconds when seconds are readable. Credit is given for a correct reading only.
7,19
